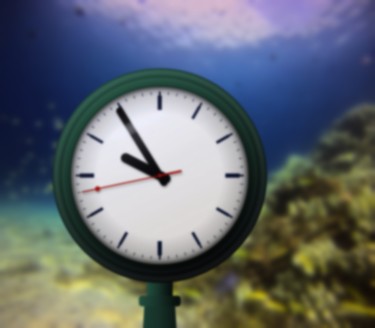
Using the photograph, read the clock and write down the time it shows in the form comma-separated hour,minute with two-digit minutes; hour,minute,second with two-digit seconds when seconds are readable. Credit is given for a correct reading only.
9,54,43
